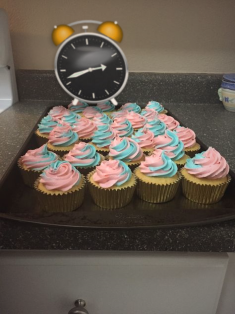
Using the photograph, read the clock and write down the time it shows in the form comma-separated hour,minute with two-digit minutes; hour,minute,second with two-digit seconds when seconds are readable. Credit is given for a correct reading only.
2,42
